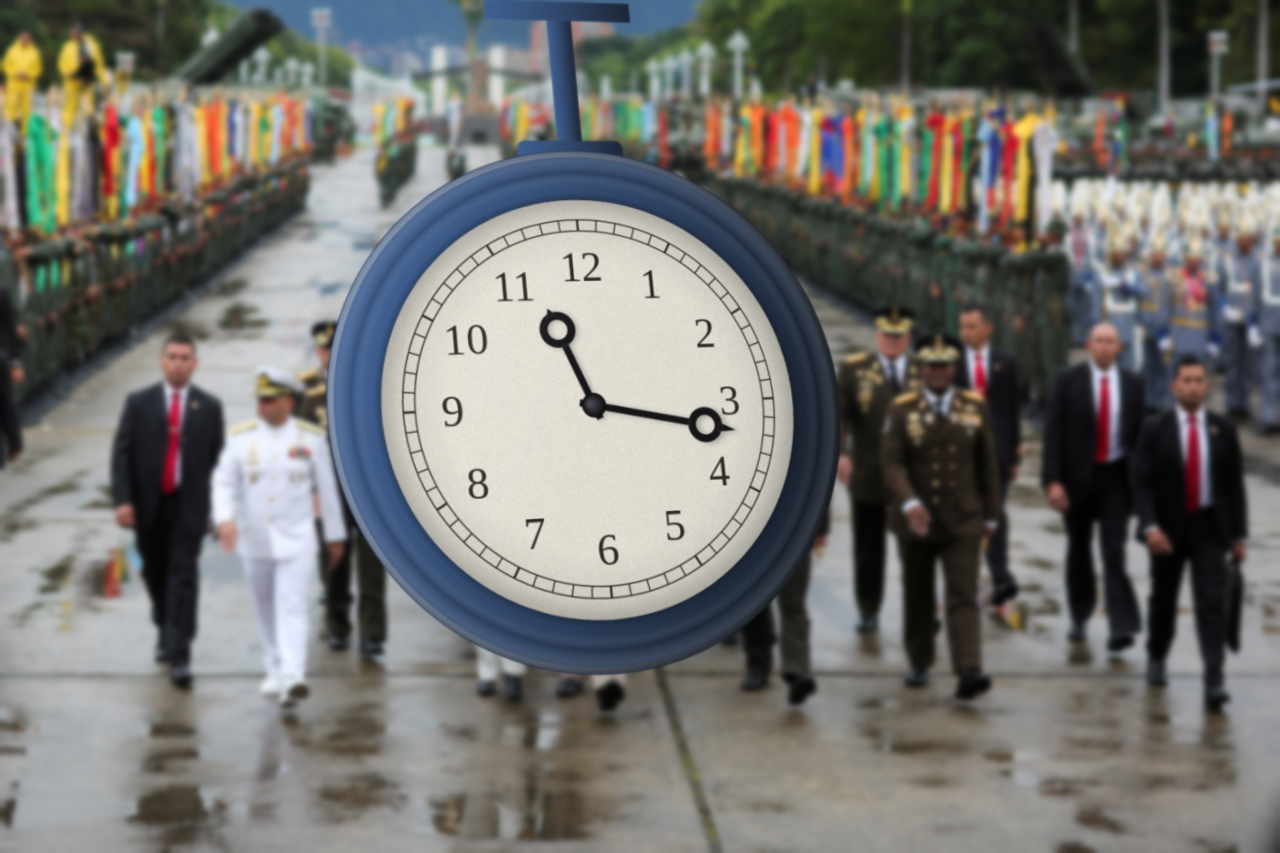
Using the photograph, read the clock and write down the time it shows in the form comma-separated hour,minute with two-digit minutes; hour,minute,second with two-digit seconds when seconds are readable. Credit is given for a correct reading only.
11,17
